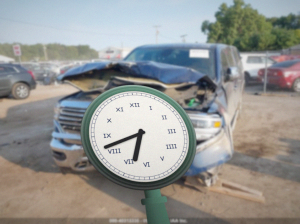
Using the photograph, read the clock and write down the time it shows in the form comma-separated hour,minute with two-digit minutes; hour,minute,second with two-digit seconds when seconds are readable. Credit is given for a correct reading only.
6,42
